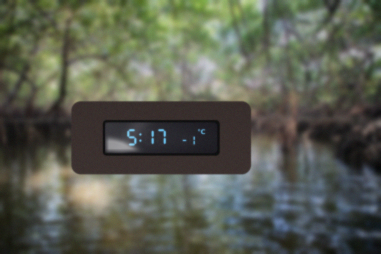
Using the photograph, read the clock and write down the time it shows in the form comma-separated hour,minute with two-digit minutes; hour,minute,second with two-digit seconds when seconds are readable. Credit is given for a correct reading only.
5,17
